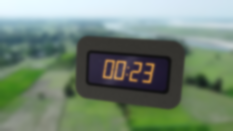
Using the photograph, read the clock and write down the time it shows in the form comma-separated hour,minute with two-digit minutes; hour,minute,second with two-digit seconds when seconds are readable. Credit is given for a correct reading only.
0,23
